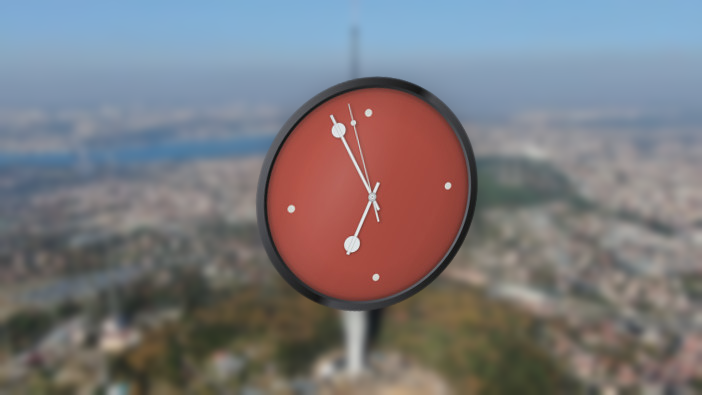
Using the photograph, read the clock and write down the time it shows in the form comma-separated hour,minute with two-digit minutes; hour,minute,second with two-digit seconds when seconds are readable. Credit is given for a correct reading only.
6,55,58
